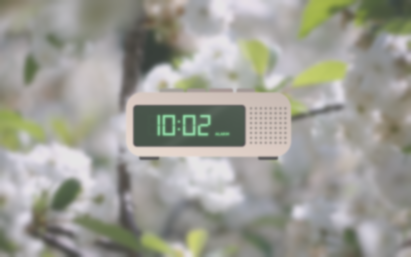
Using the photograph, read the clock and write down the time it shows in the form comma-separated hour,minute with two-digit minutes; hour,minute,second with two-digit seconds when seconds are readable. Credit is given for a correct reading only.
10,02
